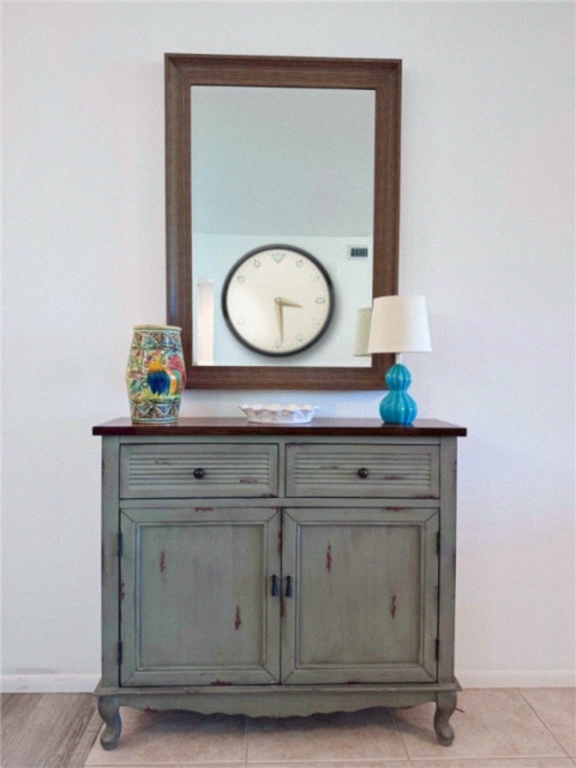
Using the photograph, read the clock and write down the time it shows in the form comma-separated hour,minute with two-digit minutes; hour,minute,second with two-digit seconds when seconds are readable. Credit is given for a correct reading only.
3,29
